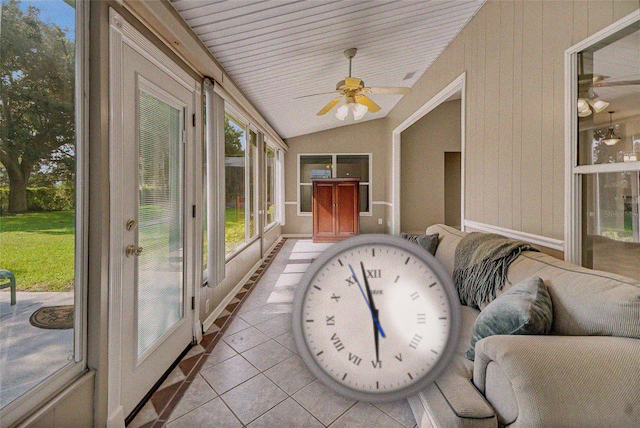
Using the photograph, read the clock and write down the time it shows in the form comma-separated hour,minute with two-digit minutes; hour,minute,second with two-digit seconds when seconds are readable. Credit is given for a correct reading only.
5,57,56
